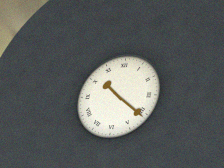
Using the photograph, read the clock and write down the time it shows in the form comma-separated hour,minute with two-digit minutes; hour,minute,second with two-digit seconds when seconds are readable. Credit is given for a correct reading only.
10,21
